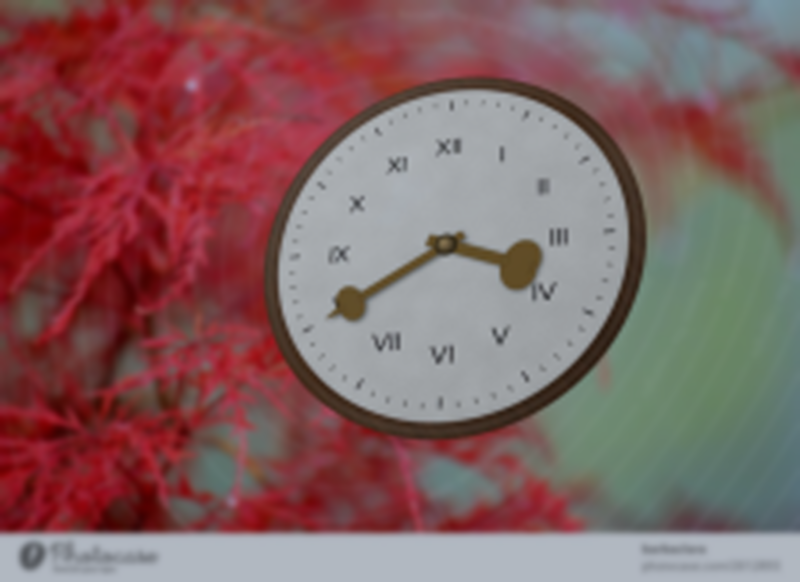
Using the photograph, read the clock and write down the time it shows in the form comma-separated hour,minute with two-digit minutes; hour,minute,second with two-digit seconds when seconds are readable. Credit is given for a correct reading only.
3,40
